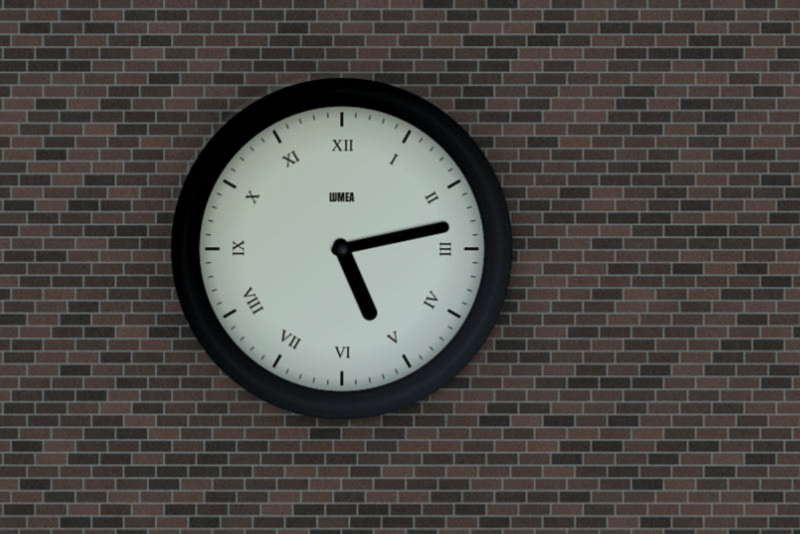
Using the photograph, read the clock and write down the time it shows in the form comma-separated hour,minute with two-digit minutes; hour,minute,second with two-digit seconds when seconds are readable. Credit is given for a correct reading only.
5,13
